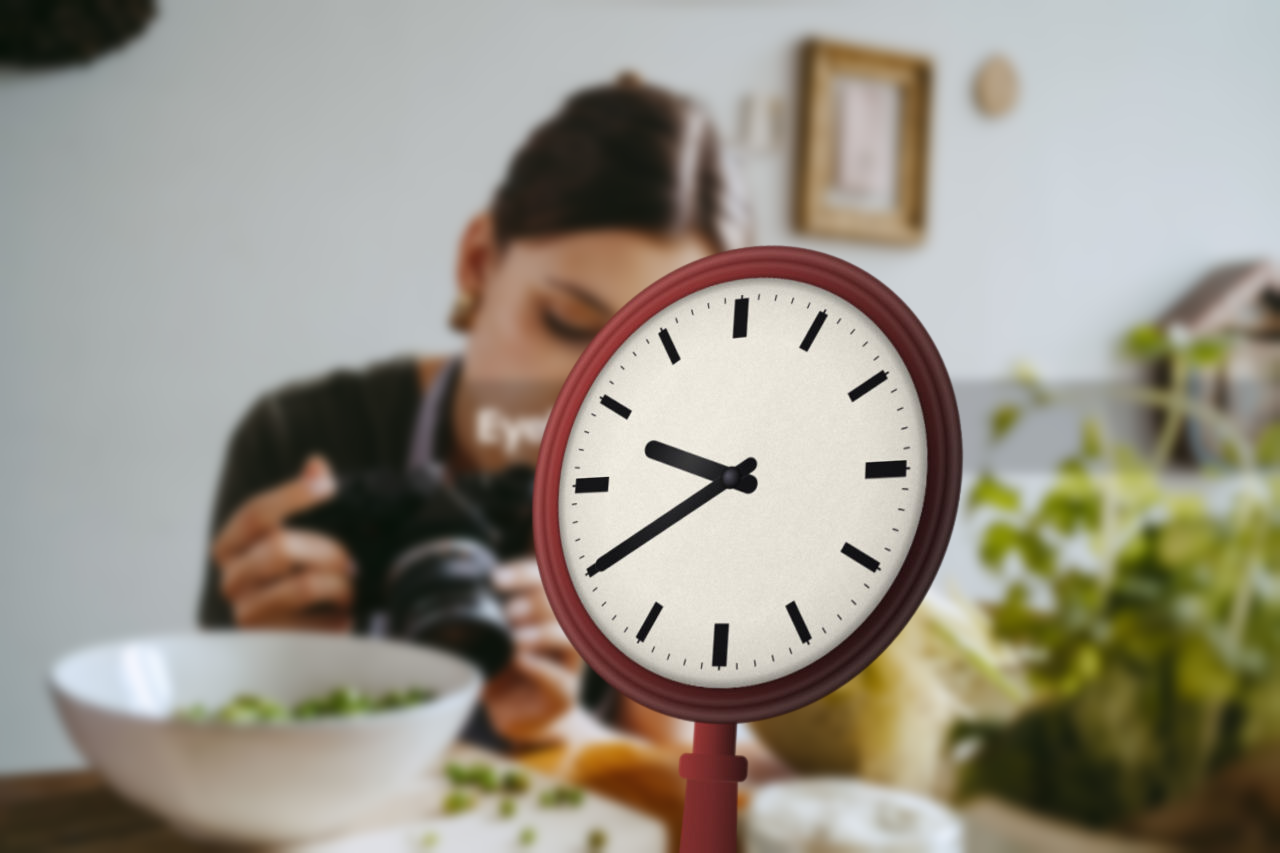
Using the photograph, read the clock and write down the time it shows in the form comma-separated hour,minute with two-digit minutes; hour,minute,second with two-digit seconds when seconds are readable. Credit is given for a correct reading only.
9,40
